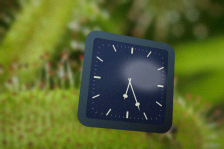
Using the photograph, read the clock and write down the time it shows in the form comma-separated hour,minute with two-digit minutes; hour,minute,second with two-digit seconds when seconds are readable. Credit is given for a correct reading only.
6,26
